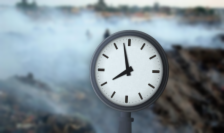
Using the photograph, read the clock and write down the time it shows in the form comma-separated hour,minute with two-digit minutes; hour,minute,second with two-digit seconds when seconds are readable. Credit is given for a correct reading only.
7,58
